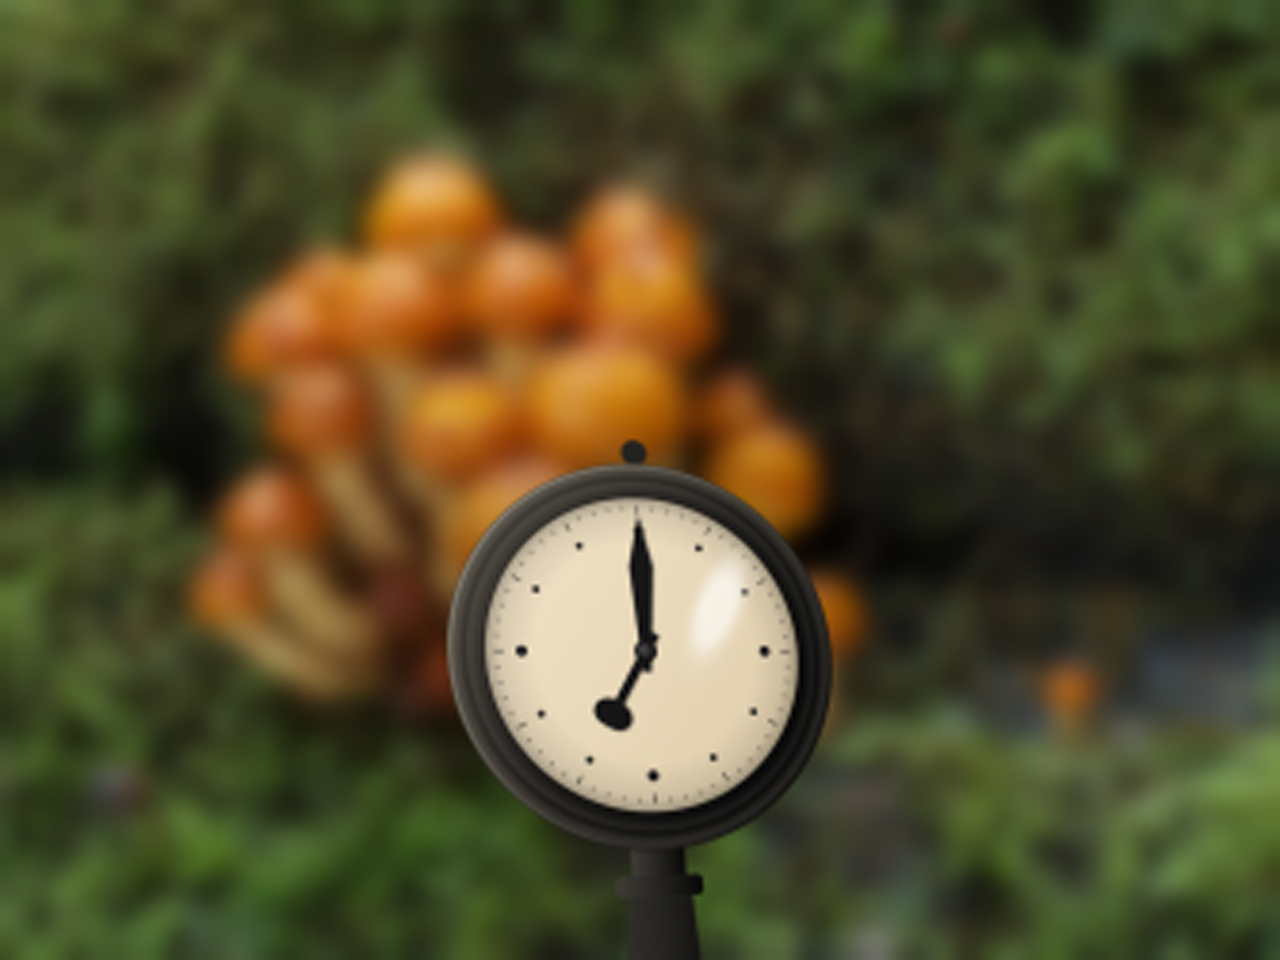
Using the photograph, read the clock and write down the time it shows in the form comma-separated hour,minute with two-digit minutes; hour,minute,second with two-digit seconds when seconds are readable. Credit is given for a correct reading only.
7,00
